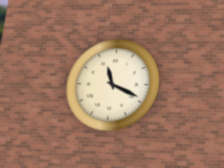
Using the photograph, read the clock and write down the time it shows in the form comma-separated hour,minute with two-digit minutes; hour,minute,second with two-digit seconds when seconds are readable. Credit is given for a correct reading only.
11,19
